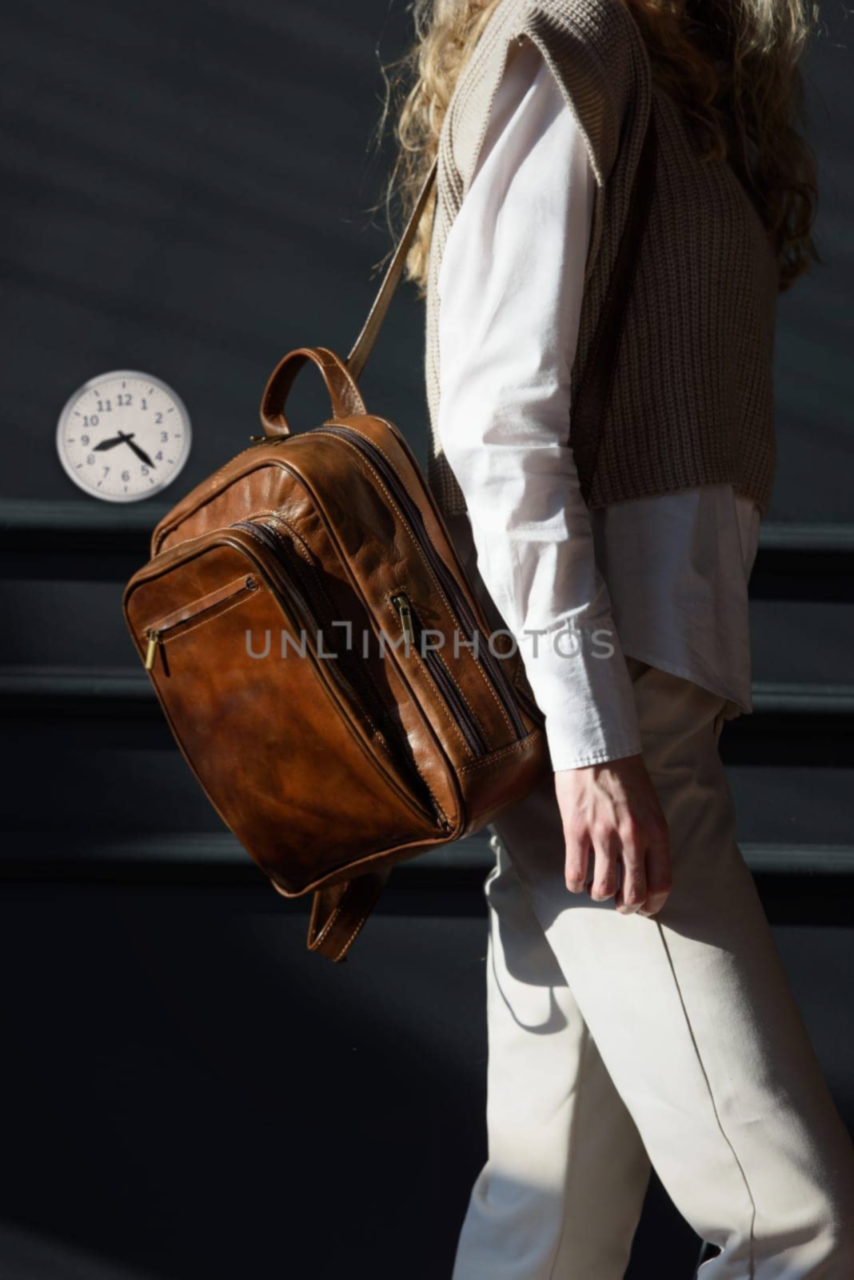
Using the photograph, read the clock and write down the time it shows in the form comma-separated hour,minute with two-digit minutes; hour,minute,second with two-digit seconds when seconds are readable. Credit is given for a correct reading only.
8,23
